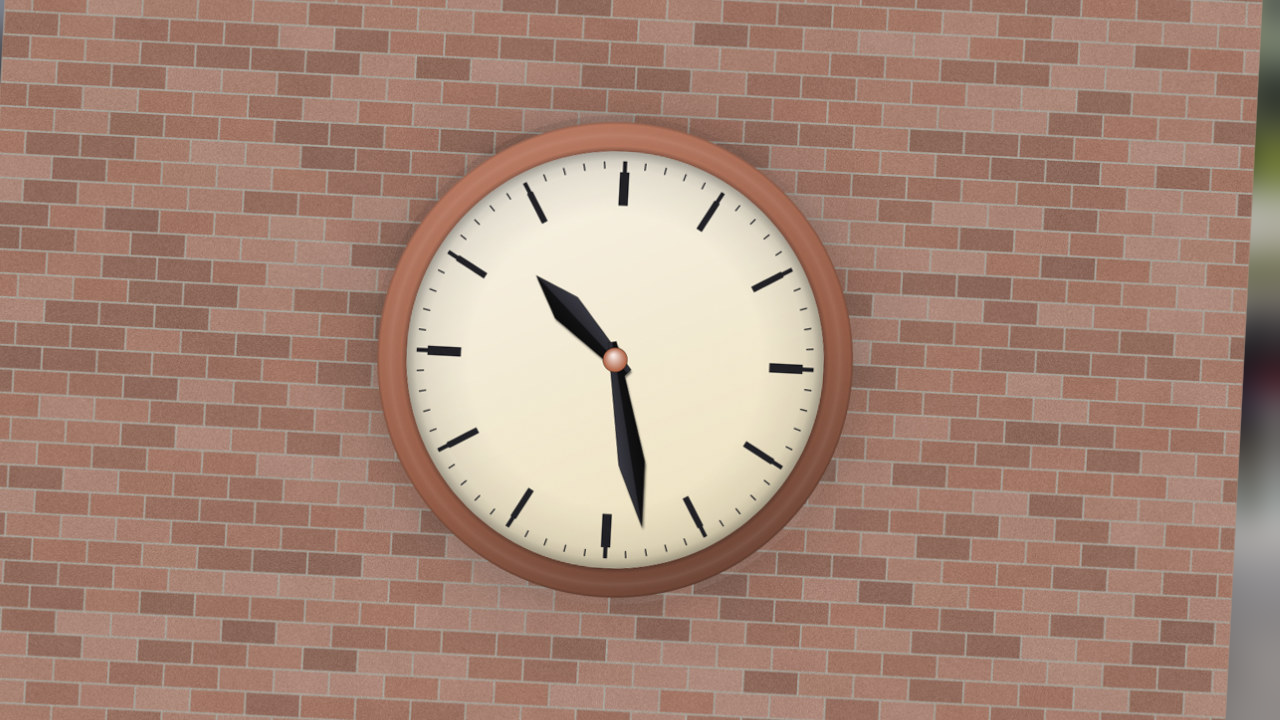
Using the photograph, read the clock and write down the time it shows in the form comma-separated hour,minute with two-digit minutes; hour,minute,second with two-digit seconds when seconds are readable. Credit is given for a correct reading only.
10,28
